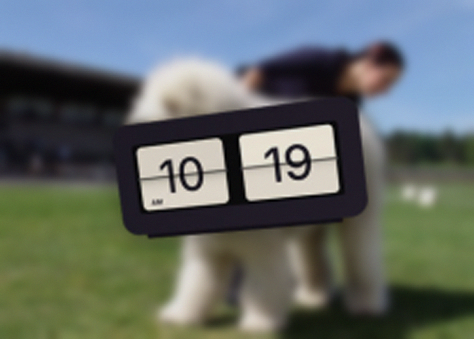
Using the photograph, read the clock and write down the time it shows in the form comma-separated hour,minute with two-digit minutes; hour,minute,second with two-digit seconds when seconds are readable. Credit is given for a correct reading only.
10,19
